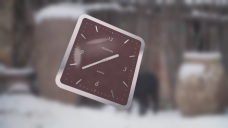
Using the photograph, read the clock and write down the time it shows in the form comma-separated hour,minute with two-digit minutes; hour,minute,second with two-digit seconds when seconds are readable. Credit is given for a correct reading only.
1,38
